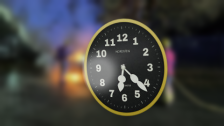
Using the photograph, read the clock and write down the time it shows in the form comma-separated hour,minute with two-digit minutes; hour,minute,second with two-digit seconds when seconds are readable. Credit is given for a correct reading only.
6,22
